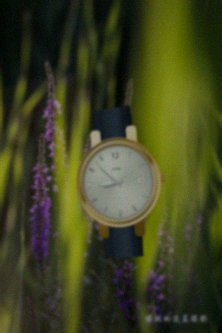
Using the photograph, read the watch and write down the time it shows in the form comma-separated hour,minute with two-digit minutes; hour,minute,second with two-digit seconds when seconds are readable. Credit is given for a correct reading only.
8,53
